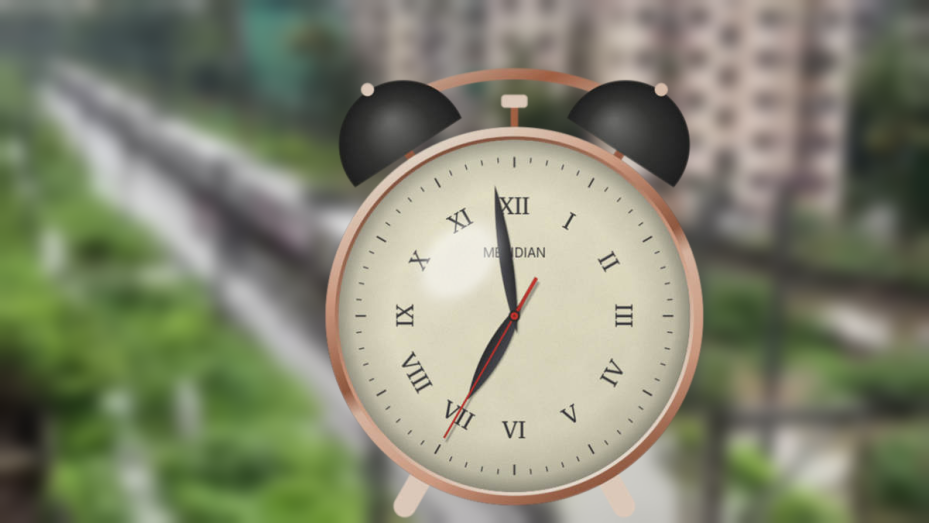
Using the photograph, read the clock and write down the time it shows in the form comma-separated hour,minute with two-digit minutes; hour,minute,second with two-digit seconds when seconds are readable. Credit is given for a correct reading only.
6,58,35
